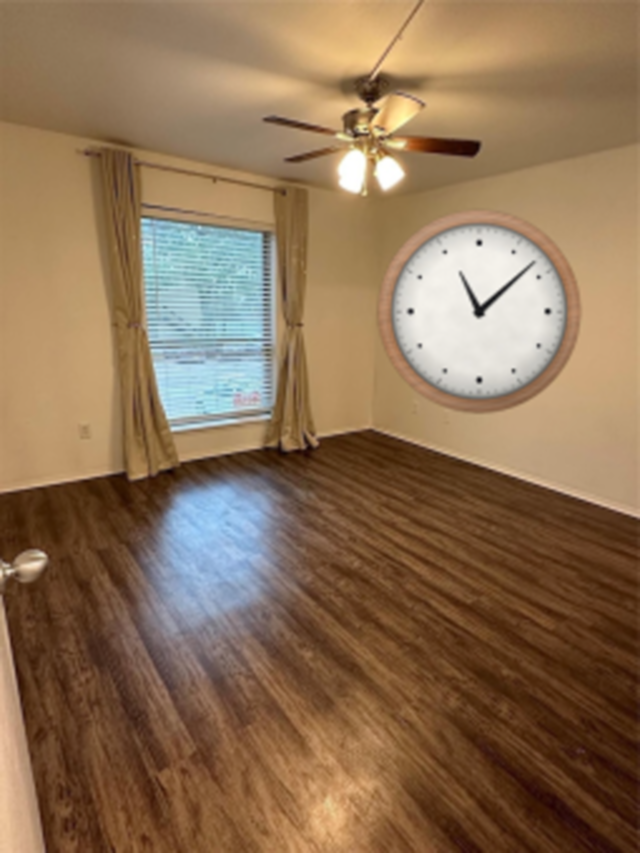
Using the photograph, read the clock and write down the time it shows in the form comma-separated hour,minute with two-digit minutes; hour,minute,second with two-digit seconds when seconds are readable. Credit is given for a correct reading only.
11,08
